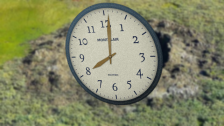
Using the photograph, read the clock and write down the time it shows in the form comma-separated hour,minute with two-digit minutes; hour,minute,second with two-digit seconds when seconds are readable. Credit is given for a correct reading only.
8,01
